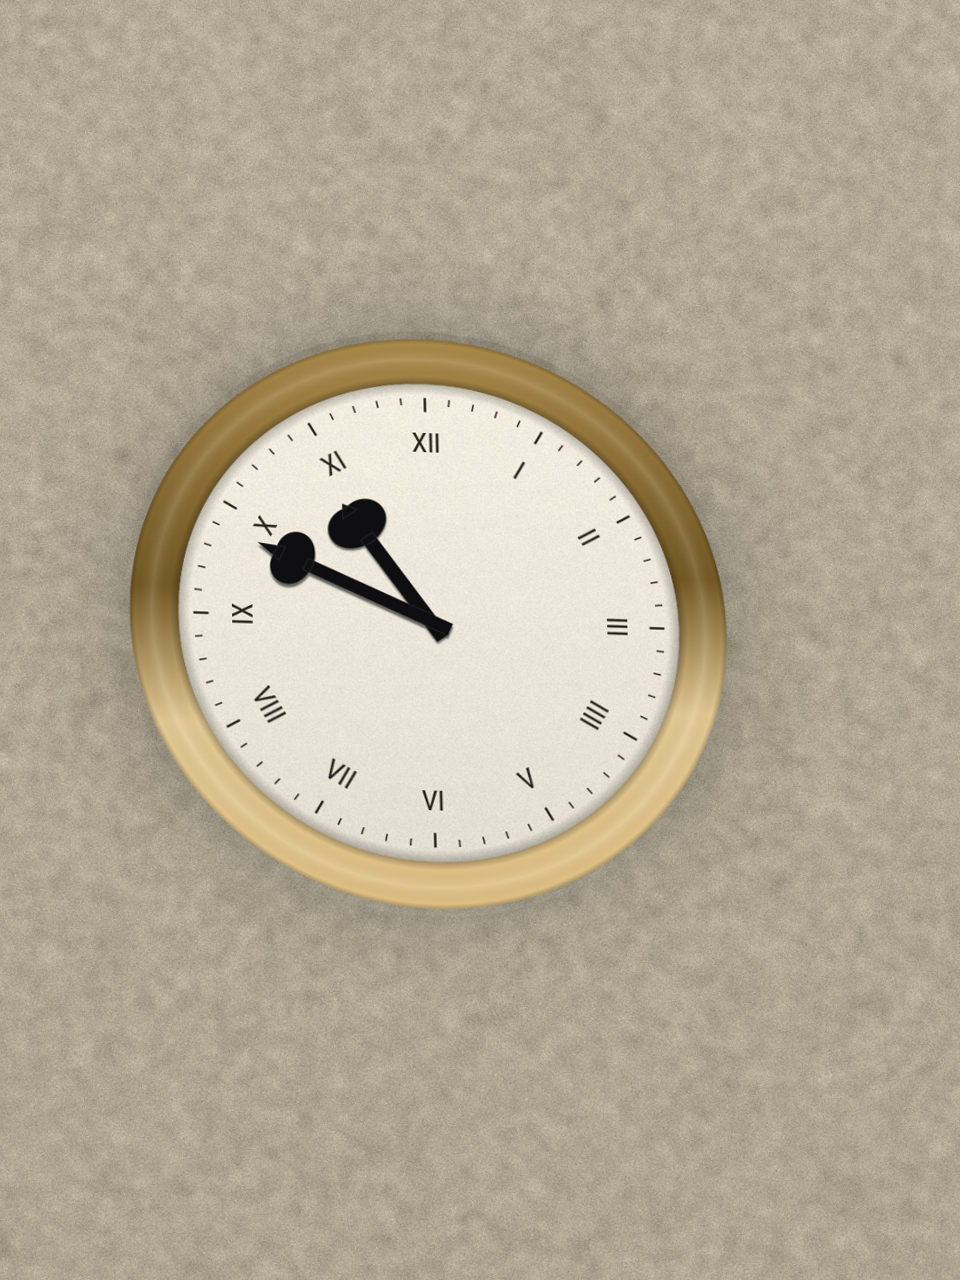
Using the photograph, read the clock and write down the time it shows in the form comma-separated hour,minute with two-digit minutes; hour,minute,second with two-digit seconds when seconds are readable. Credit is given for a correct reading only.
10,49
